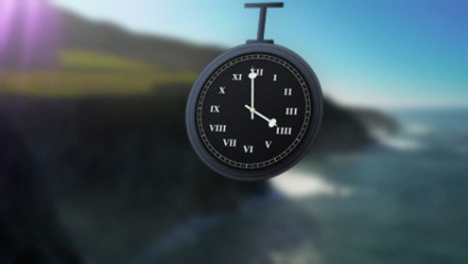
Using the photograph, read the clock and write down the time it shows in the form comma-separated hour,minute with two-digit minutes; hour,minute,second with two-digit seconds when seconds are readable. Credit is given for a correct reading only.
3,59
